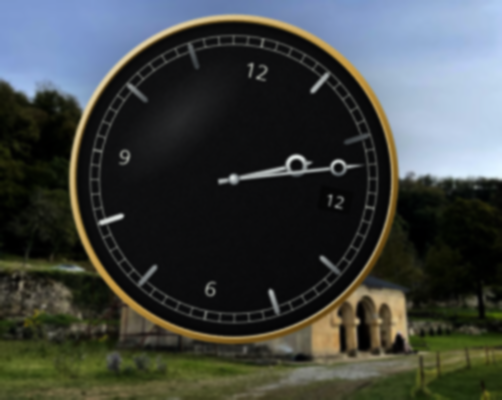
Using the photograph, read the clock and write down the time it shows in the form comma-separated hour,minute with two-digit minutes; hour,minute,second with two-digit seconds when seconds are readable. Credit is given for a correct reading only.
2,12
